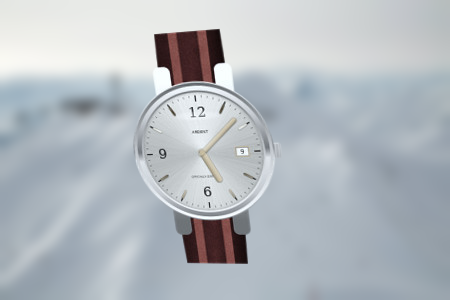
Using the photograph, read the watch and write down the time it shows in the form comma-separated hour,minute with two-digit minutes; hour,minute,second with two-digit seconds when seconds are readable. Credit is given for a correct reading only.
5,08
